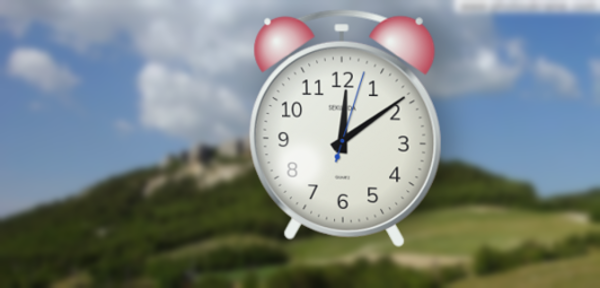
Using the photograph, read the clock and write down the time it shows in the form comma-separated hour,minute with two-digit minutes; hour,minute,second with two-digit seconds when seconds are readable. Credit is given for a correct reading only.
12,09,03
